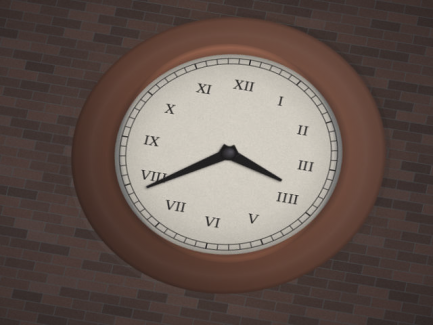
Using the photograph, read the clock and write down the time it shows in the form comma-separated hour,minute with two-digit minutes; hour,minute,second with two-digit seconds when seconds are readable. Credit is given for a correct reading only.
3,39
